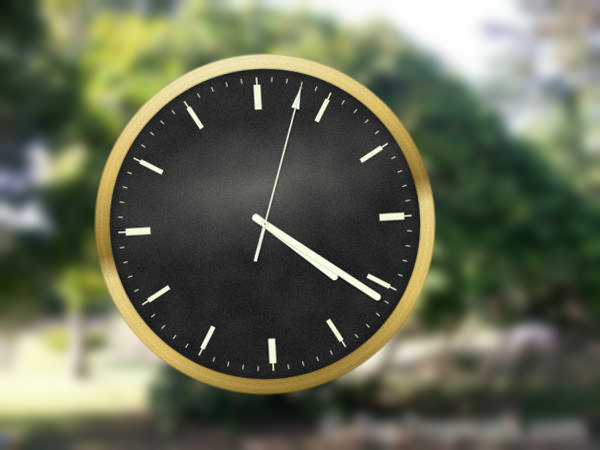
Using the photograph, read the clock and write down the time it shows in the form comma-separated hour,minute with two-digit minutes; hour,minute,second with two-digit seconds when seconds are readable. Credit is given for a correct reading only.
4,21,03
